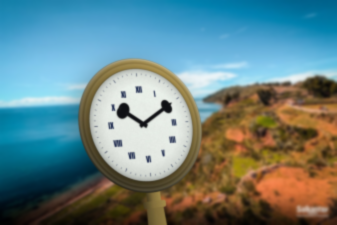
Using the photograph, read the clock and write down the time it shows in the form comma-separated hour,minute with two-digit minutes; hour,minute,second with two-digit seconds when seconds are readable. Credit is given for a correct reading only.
10,10
